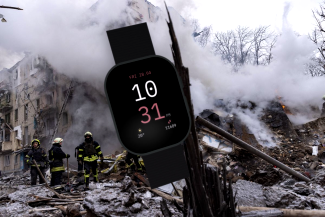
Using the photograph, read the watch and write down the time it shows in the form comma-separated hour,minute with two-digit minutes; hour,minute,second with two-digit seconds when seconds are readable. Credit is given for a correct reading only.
10,31
